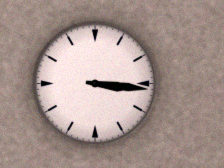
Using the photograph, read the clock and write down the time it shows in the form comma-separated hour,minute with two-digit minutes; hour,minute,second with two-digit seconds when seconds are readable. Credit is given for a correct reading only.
3,16
